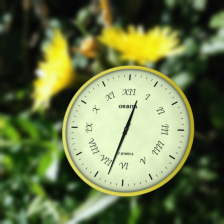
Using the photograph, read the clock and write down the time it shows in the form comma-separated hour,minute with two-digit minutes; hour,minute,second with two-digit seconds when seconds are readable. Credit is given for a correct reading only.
12,33
